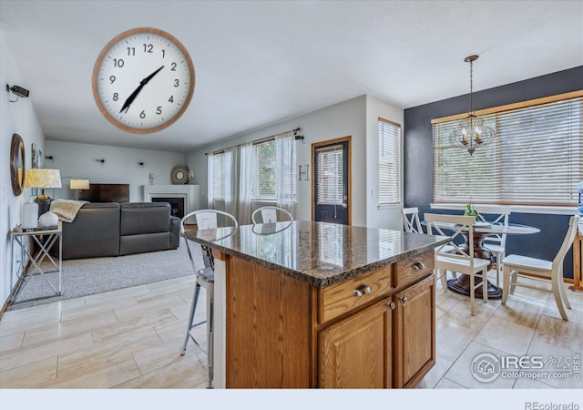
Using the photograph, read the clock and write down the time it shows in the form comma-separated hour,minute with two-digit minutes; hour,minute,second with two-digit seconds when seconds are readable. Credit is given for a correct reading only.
1,36
